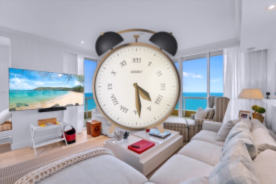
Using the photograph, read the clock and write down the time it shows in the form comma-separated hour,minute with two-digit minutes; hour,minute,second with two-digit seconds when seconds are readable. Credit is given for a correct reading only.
4,29
